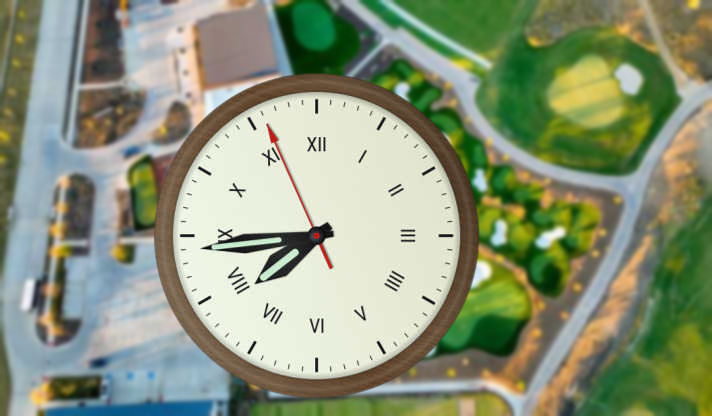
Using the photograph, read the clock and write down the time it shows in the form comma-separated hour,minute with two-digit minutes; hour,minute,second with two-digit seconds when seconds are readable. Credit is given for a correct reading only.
7,43,56
